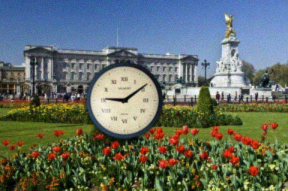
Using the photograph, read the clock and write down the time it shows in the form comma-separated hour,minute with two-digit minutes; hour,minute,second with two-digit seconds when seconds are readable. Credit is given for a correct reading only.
9,09
